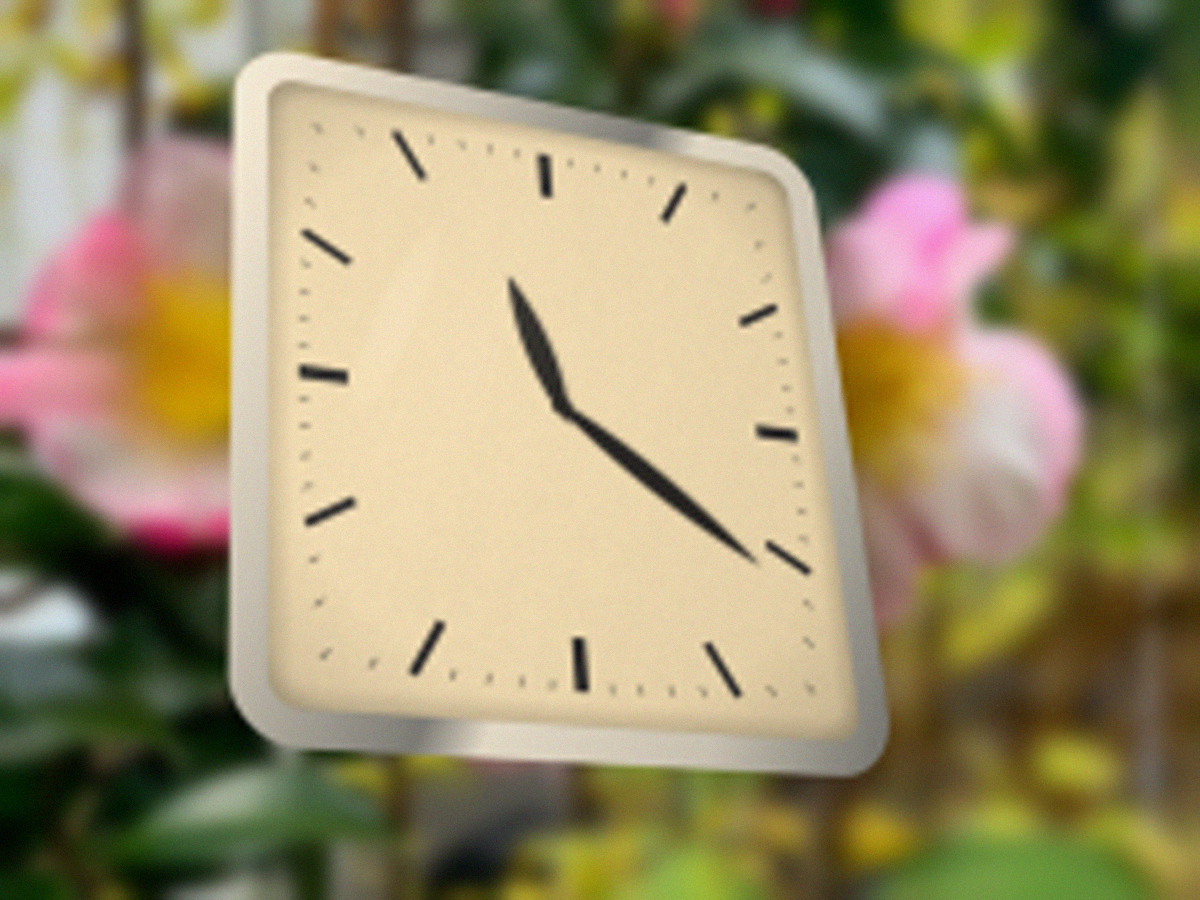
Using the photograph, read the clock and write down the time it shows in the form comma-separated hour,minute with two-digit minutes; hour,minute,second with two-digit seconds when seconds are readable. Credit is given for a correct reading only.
11,21
